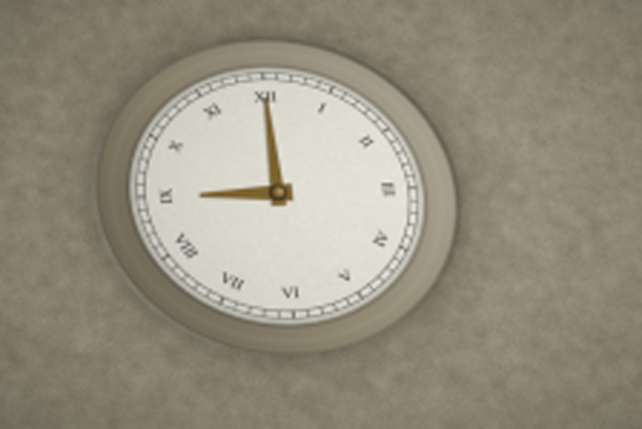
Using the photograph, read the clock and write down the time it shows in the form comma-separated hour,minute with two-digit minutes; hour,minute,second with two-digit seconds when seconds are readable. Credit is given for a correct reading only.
9,00
